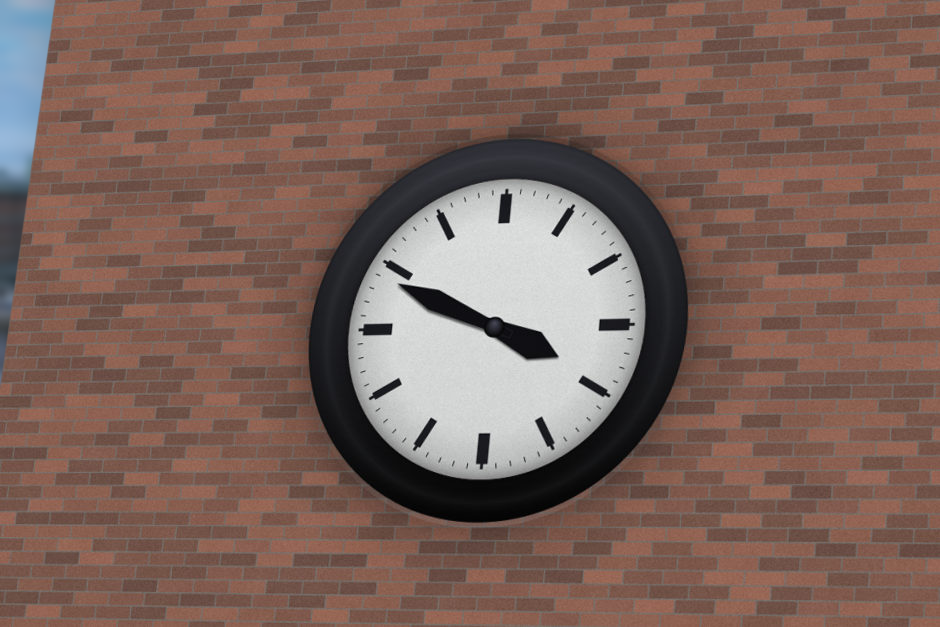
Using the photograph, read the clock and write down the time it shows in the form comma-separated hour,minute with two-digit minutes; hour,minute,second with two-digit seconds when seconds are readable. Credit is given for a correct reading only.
3,49
